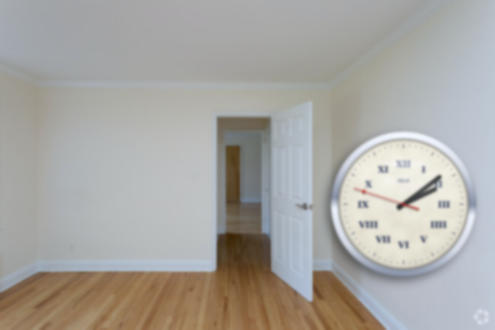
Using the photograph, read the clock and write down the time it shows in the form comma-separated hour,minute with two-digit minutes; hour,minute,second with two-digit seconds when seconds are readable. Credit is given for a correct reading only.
2,08,48
